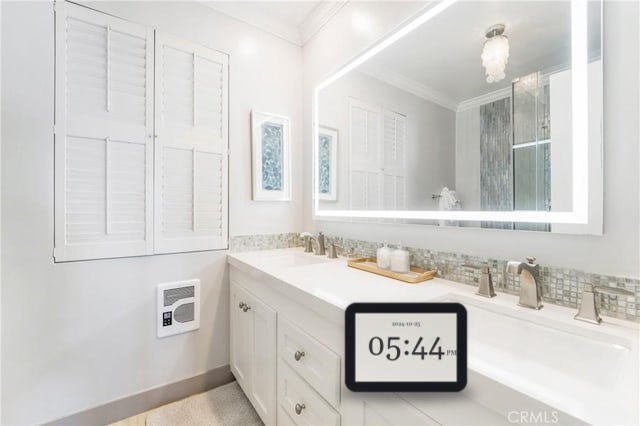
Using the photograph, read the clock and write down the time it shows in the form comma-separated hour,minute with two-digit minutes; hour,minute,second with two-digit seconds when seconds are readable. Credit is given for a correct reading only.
5,44
